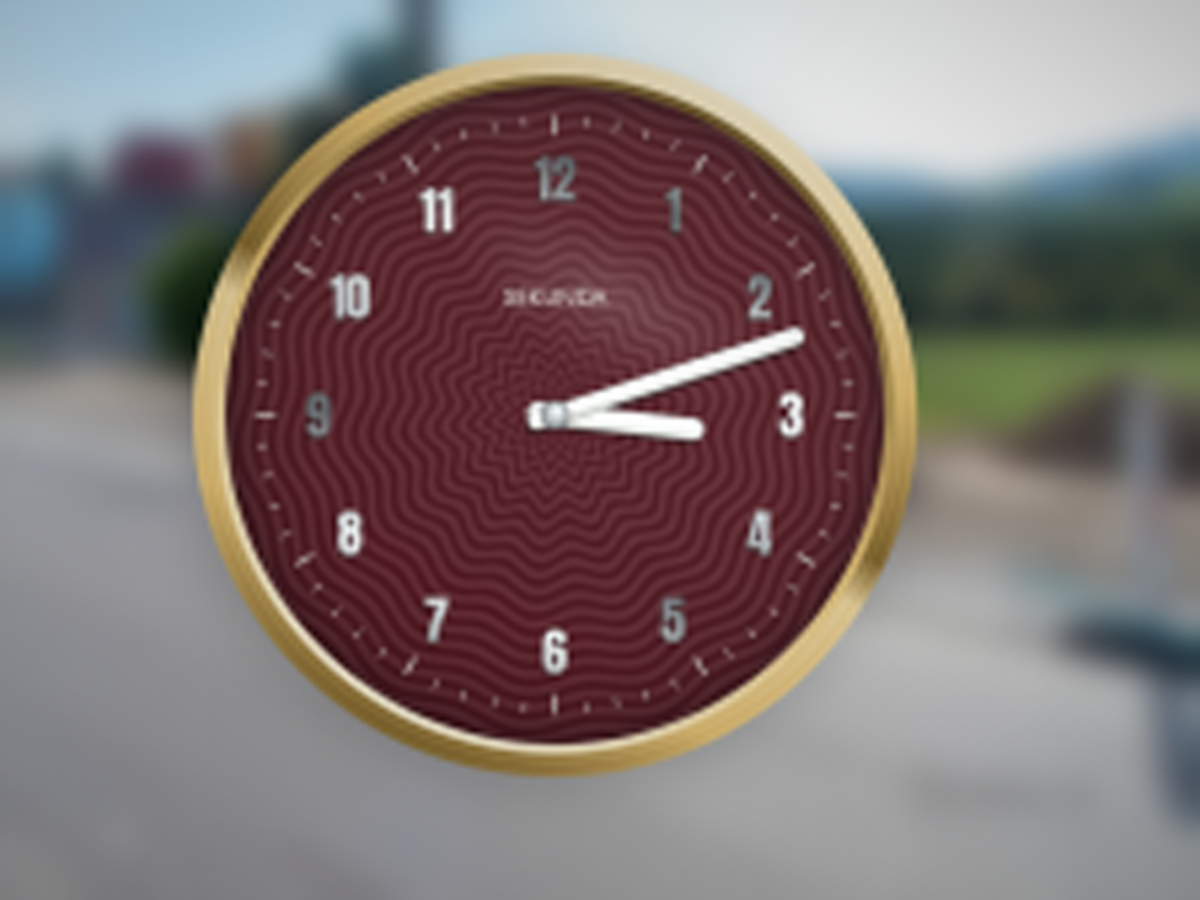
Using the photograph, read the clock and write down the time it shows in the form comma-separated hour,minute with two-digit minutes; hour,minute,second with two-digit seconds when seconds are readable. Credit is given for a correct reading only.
3,12
